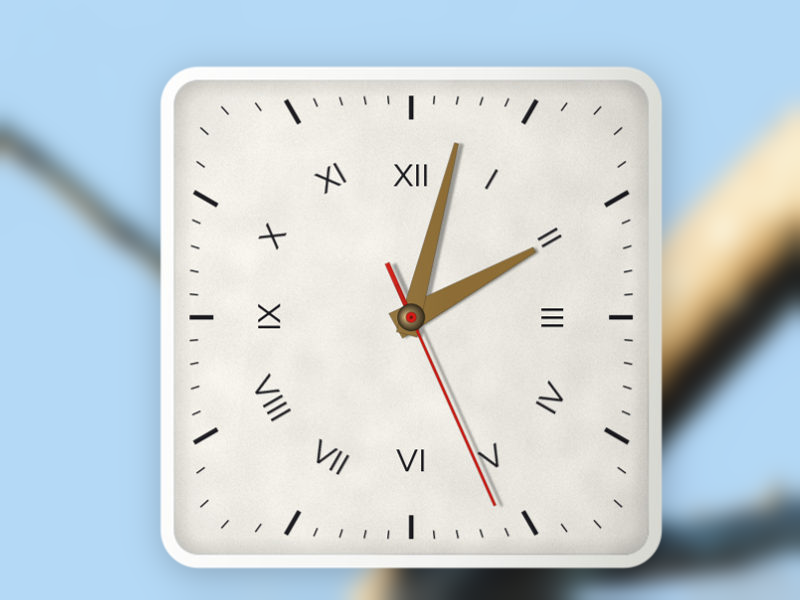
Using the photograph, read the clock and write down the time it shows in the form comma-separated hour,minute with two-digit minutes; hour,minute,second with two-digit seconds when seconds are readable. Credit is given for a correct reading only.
2,02,26
